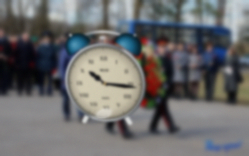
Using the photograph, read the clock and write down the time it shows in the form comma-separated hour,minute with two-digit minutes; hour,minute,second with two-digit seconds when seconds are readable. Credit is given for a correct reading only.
10,16
